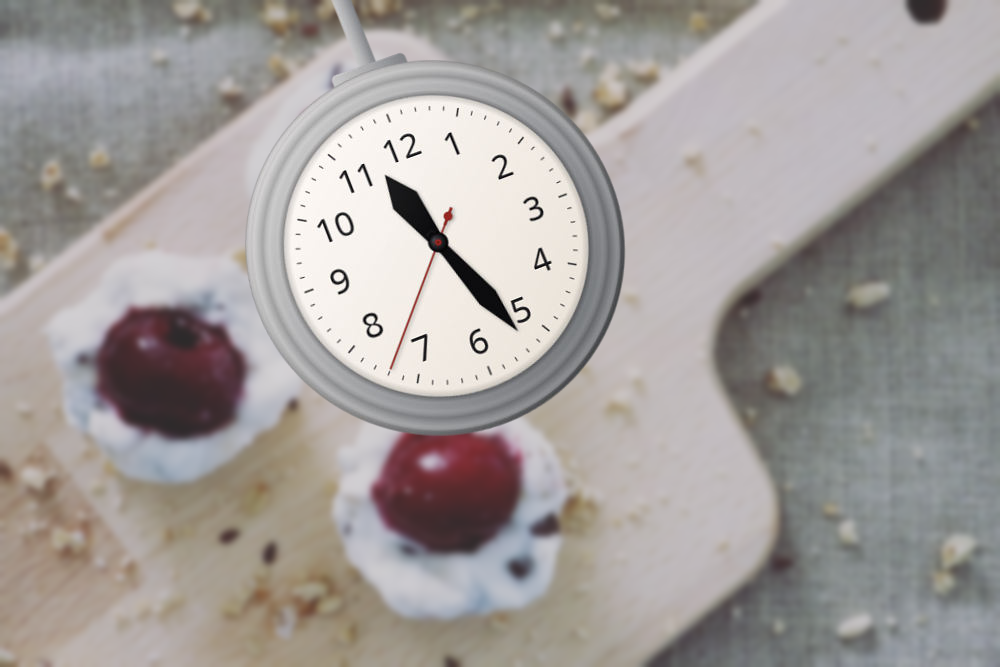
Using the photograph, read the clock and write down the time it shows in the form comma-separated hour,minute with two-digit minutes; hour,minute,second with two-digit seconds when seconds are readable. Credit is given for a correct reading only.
11,26,37
